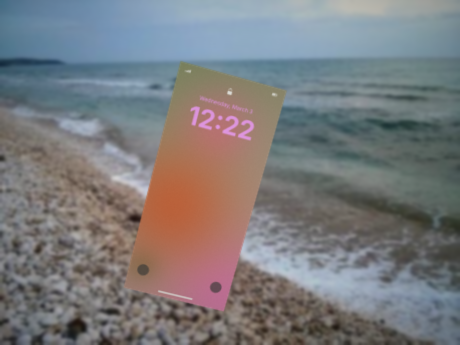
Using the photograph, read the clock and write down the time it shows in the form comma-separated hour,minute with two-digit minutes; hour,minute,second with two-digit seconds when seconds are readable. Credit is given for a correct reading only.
12,22
